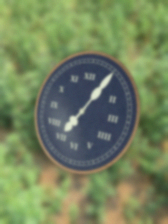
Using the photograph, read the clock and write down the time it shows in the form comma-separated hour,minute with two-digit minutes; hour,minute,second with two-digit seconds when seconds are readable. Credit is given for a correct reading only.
7,05
